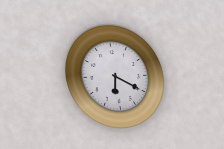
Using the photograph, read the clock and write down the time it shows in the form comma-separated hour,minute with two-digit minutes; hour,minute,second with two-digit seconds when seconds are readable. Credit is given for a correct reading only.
6,20
